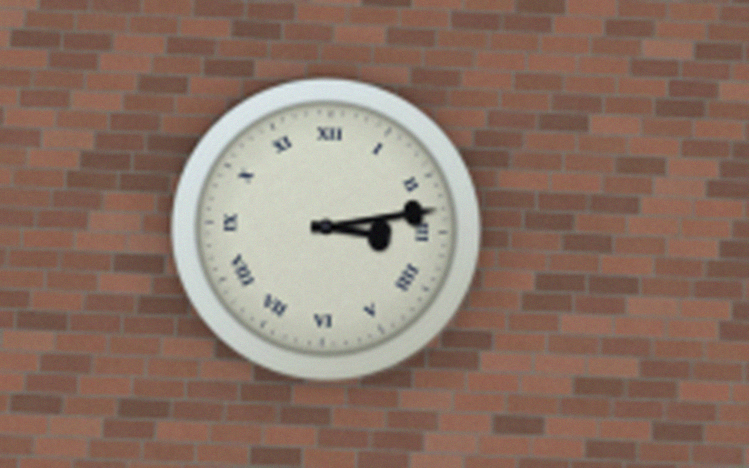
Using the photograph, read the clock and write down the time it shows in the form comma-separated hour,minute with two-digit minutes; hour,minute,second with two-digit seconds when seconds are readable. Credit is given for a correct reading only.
3,13
